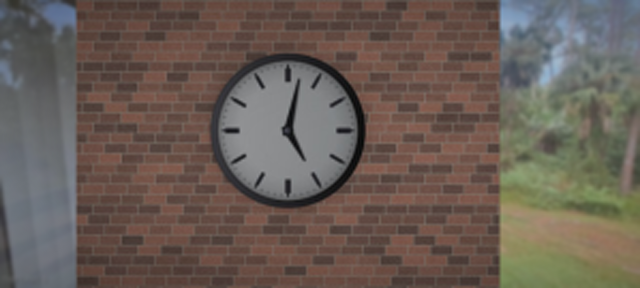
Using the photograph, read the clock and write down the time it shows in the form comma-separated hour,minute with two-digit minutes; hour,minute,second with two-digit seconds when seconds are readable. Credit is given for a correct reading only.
5,02
